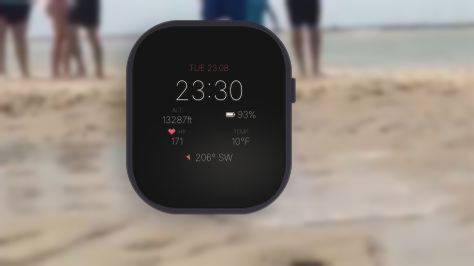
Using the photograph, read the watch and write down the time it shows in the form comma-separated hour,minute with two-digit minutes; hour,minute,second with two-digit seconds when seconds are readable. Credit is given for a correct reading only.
23,30
